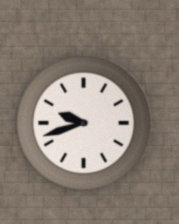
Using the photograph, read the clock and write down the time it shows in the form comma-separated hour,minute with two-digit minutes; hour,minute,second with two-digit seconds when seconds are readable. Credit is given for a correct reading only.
9,42
